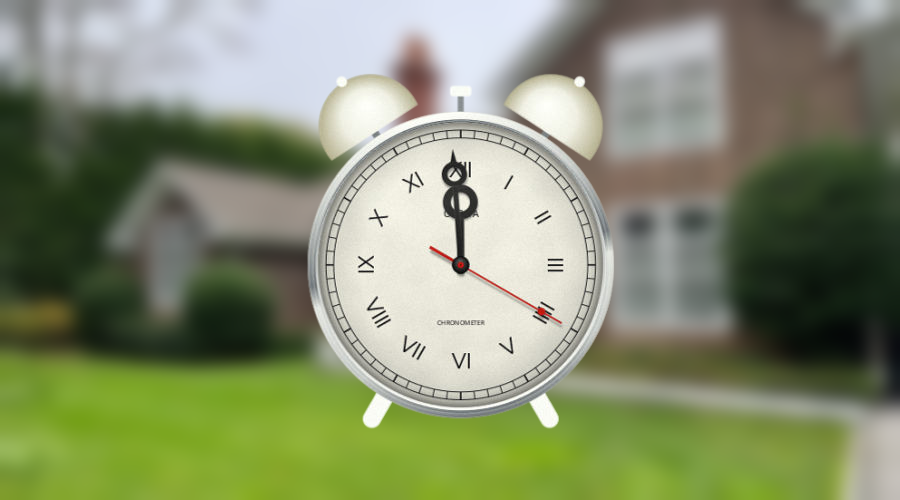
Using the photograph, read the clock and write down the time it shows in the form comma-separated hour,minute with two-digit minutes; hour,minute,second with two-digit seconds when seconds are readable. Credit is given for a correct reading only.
11,59,20
